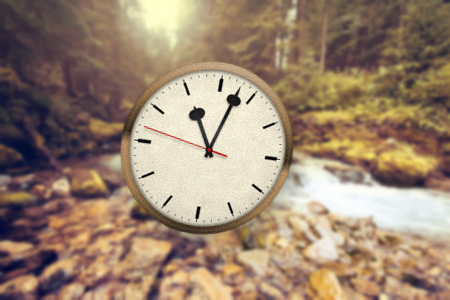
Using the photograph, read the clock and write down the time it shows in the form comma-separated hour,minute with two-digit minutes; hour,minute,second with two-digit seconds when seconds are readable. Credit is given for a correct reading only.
11,02,47
